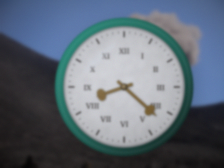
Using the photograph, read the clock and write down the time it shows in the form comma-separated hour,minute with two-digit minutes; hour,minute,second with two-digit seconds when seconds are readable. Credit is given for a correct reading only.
8,22
